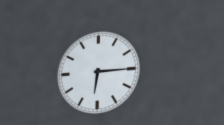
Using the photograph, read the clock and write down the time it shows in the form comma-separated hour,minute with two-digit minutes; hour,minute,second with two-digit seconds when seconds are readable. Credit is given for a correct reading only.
6,15
